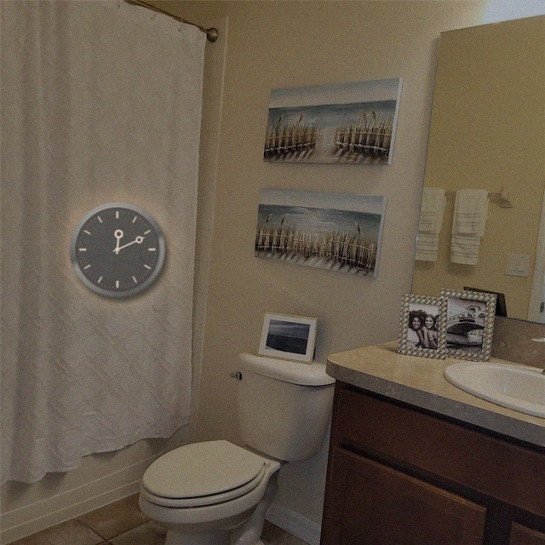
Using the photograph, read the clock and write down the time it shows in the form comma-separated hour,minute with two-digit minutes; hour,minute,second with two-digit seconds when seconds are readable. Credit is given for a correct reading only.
12,11
